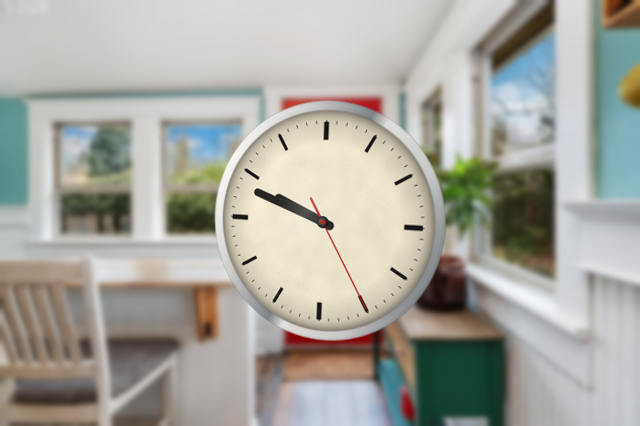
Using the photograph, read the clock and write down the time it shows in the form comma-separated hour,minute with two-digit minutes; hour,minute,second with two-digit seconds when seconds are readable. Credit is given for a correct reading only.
9,48,25
